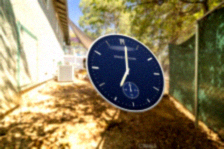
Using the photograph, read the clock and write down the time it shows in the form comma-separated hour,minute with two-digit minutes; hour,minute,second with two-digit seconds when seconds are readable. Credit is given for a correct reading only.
7,01
